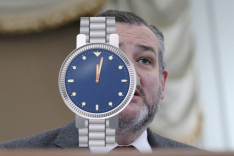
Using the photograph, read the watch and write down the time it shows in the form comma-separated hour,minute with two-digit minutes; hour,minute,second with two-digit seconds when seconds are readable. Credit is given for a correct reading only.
12,02
